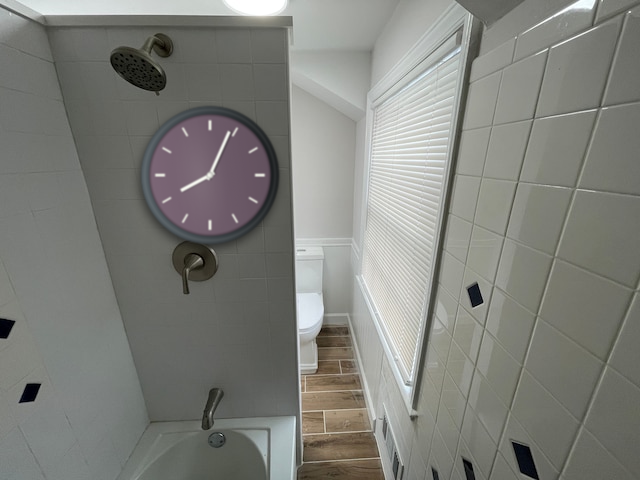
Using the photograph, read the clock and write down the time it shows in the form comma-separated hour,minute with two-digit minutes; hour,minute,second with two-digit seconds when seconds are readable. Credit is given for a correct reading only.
8,04
